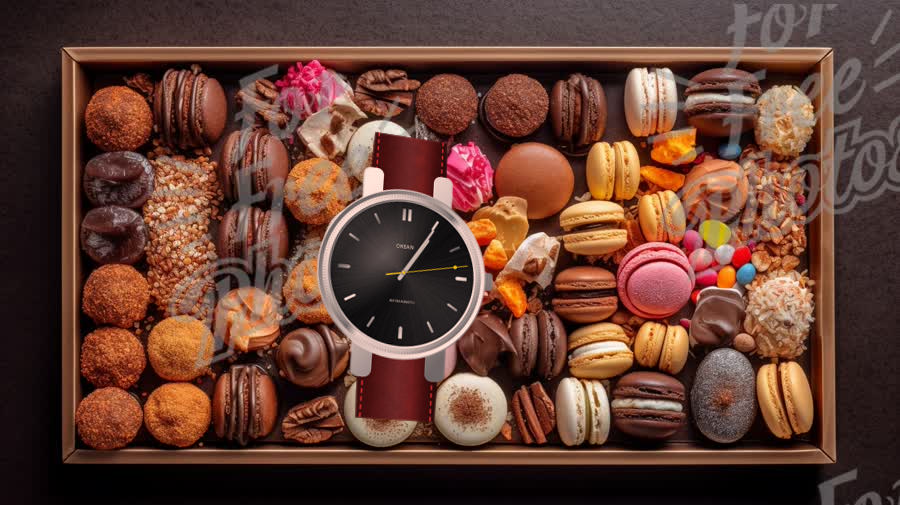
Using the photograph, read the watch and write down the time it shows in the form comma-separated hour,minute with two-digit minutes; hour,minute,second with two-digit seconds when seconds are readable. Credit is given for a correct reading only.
1,05,13
